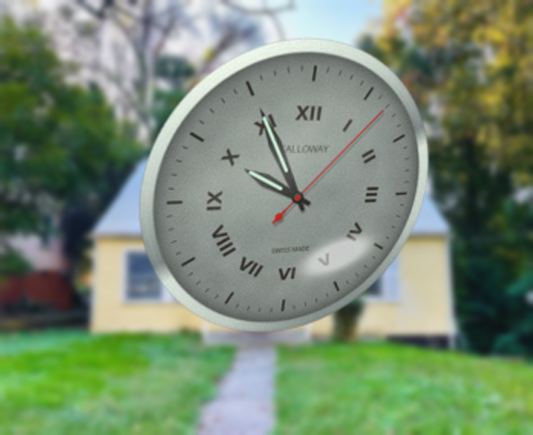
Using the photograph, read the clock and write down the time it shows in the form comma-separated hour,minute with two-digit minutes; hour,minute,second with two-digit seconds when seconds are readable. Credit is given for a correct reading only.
9,55,07
